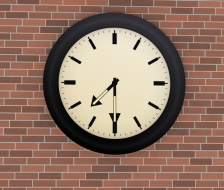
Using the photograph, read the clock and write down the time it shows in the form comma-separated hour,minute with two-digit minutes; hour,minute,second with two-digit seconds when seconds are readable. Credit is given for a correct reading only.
7,30
